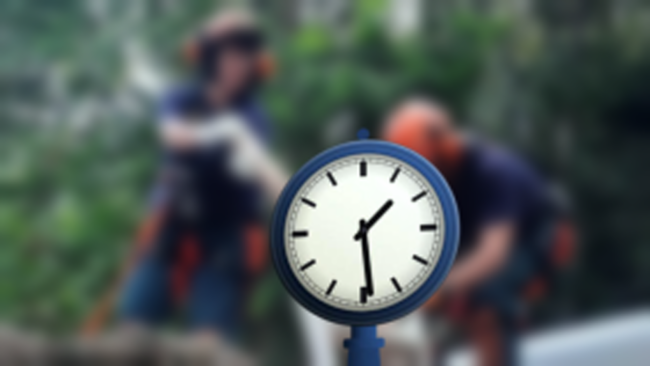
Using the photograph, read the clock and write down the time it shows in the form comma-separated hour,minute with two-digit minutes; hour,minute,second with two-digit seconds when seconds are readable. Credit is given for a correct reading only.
1,29
